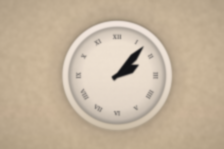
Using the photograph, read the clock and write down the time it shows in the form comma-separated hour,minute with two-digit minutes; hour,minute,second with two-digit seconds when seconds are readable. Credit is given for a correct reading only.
2,07
